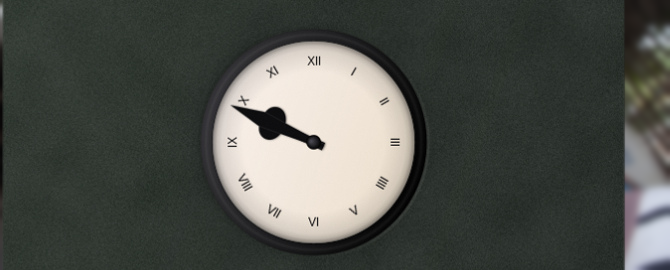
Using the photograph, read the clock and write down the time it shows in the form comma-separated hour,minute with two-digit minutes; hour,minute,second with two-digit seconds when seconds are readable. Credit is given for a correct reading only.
9,49
